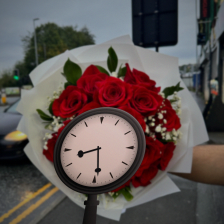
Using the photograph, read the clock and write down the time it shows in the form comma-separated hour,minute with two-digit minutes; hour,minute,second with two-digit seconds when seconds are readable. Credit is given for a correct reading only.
8,29
